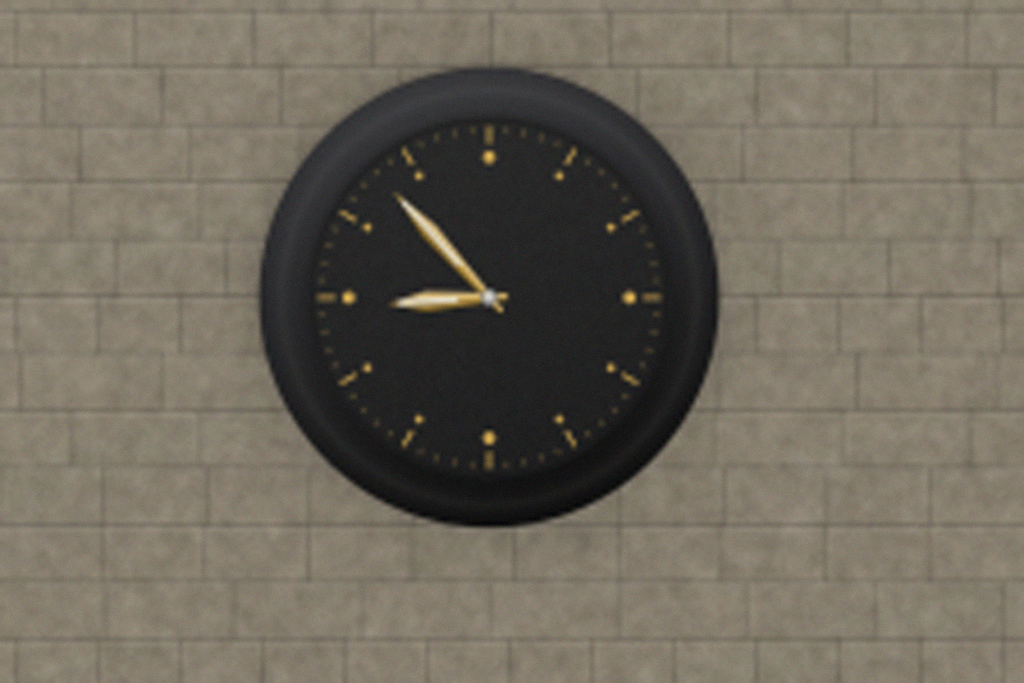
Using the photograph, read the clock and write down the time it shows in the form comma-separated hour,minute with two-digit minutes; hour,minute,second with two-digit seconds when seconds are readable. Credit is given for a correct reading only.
8,53
